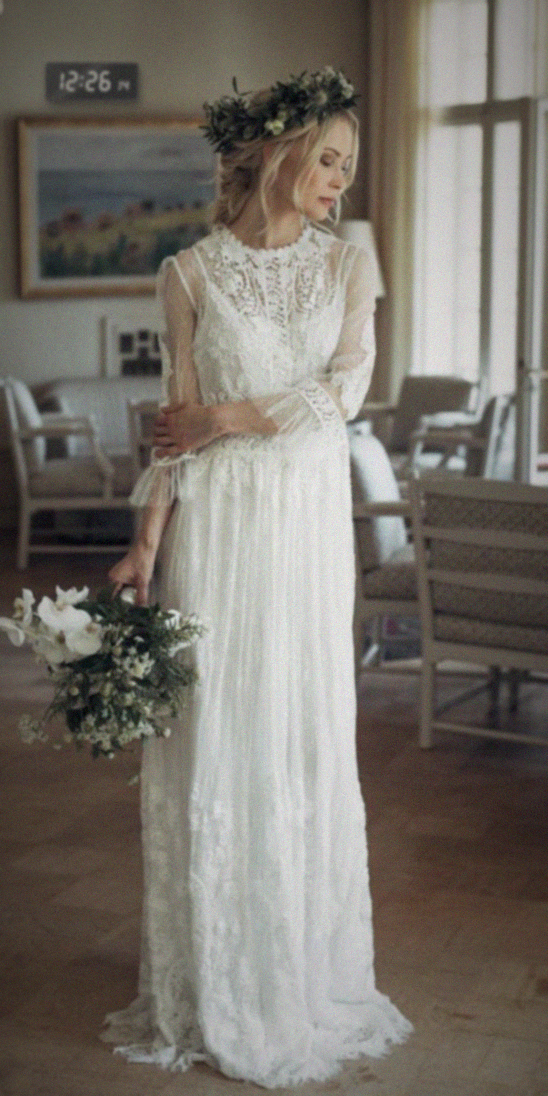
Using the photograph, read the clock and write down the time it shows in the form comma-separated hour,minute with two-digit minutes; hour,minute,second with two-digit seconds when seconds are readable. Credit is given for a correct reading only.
12,26
